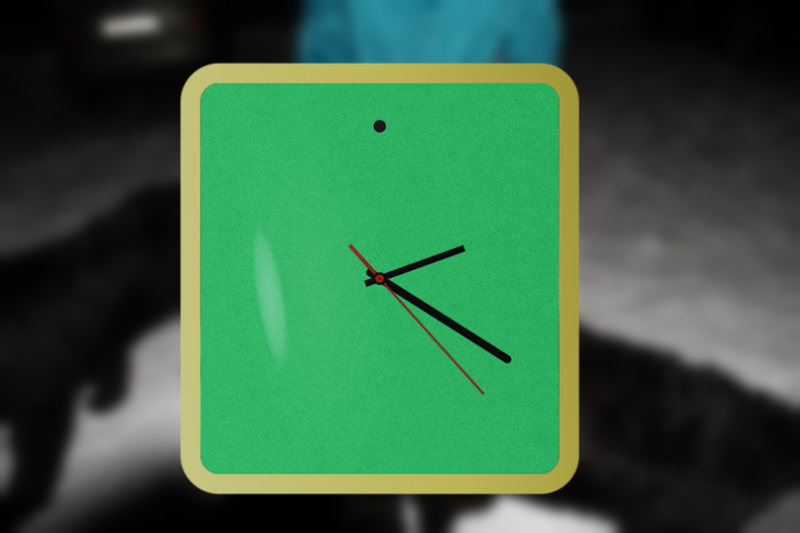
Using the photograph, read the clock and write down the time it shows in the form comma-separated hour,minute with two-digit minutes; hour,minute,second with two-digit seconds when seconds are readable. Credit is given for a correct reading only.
2,20,23
